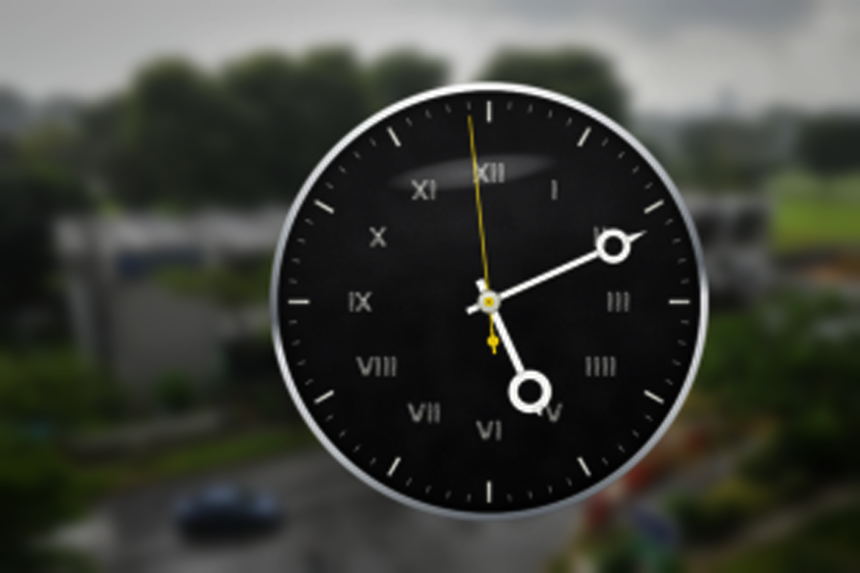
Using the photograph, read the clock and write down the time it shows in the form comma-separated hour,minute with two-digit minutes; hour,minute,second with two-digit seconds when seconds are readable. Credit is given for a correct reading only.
5,10,59
